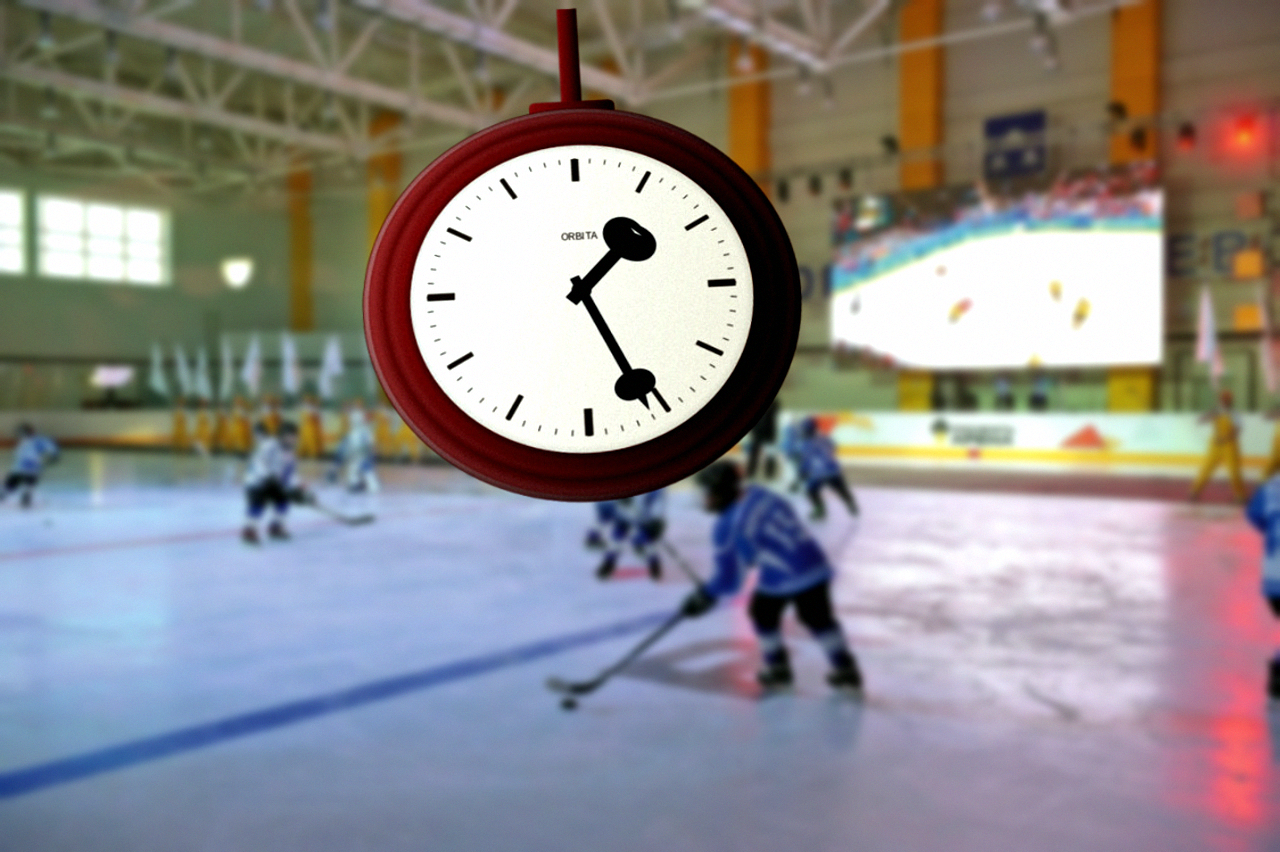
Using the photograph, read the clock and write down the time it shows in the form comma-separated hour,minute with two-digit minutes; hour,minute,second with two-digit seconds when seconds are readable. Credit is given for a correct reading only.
1,26
